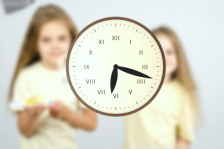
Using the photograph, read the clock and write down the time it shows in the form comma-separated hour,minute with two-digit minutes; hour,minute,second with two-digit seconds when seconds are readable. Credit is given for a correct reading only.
6,18
